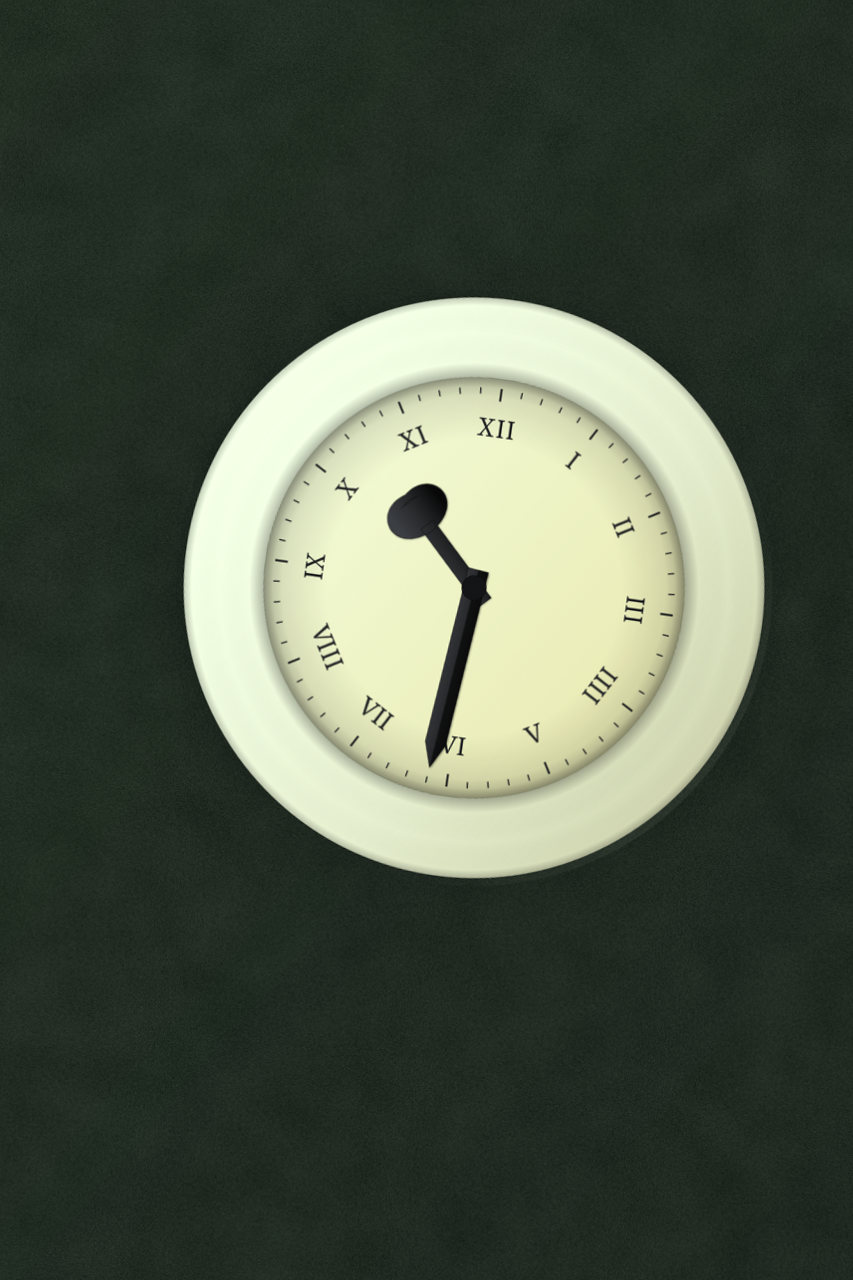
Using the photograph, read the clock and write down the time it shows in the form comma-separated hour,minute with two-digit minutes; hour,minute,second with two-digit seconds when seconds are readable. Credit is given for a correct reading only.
10,31
